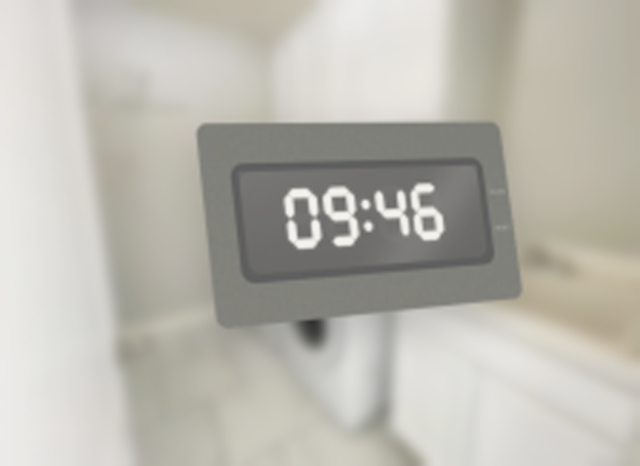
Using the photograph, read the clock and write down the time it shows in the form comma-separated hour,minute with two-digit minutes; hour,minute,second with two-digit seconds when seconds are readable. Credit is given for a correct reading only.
9,46
